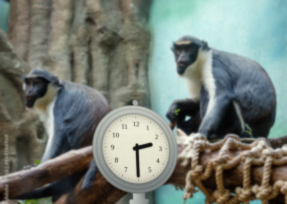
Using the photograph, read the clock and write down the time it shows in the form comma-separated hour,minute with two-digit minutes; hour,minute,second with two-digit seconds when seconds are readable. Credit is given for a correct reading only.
2,30
